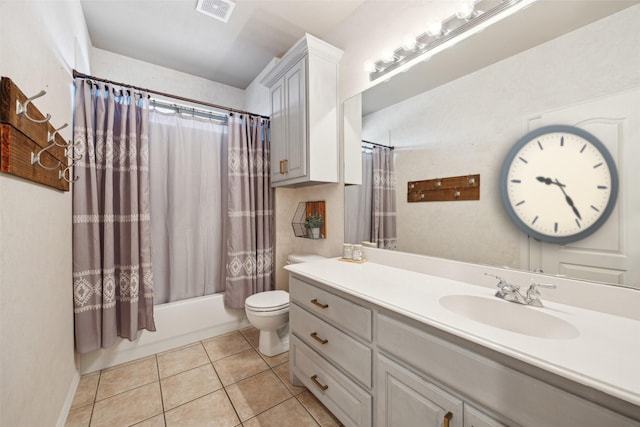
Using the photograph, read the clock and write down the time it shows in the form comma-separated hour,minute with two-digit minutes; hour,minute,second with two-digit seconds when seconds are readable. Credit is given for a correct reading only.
9,24
